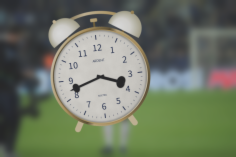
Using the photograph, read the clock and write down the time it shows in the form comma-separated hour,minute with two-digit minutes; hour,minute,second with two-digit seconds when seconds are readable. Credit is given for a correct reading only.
3,42
